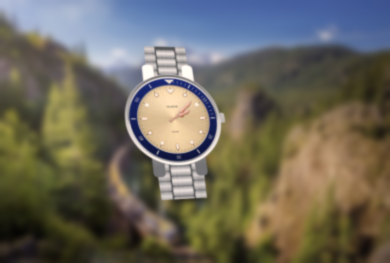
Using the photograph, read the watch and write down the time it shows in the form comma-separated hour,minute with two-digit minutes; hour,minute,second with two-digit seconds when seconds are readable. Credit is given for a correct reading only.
2,08
